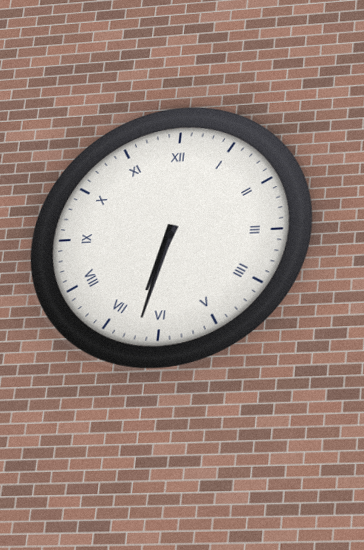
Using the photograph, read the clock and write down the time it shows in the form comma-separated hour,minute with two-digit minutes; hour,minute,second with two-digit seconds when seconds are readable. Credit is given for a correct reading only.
6,32
